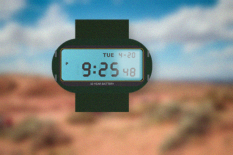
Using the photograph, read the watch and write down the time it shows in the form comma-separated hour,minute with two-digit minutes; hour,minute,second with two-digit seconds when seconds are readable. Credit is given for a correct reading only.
9,25,48
